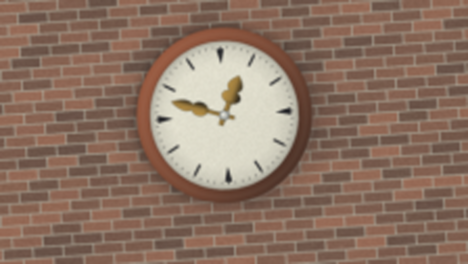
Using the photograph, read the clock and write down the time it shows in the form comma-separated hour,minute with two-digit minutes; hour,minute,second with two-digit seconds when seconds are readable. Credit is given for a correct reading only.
12,48
